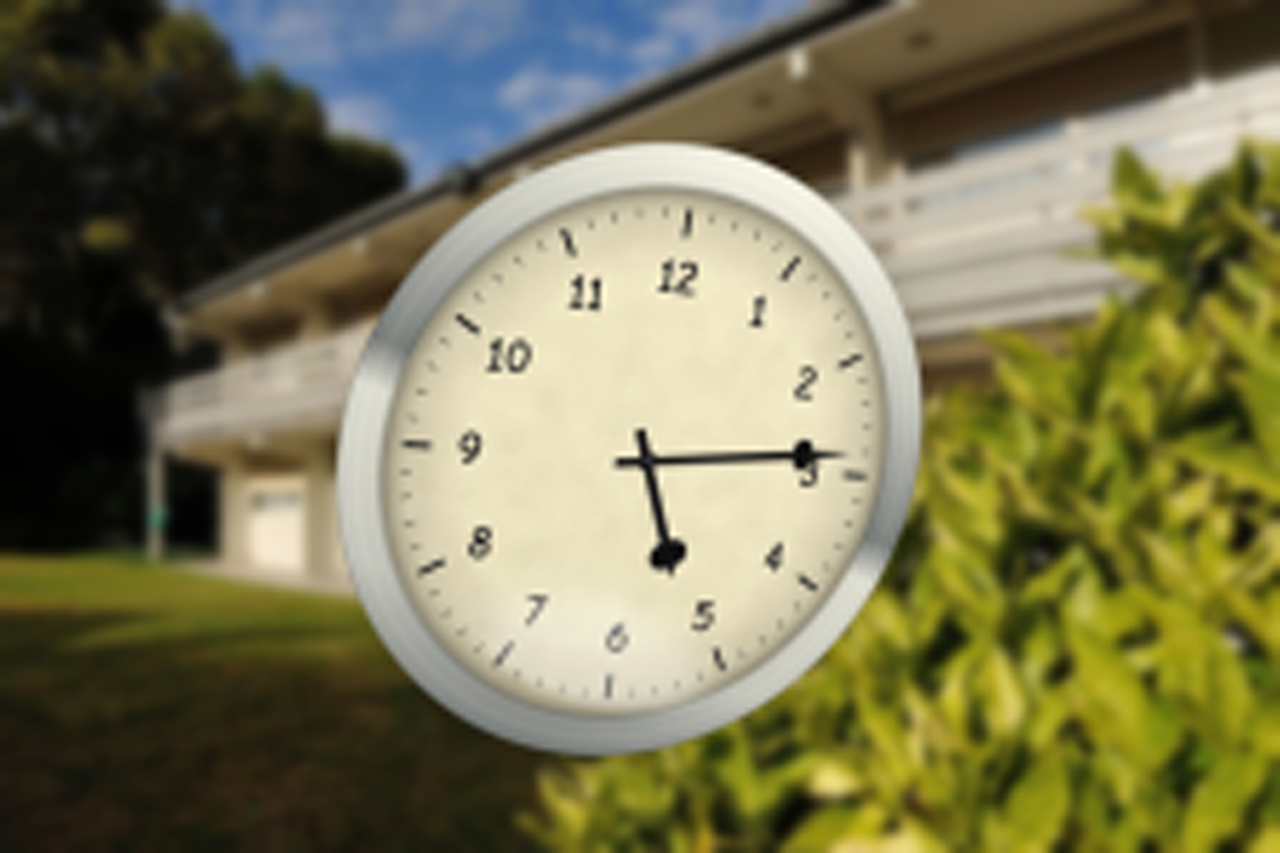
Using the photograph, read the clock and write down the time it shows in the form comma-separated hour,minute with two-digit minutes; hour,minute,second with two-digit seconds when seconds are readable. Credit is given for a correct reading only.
5,14
